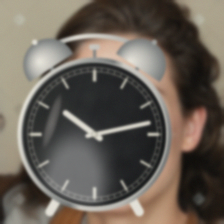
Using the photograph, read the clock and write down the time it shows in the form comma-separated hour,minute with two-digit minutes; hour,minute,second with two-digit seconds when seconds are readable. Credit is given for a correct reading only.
10,13
